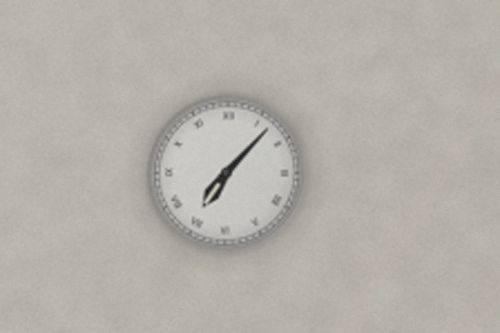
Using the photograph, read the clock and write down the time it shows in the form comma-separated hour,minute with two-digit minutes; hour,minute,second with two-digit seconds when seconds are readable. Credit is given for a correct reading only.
7,07
